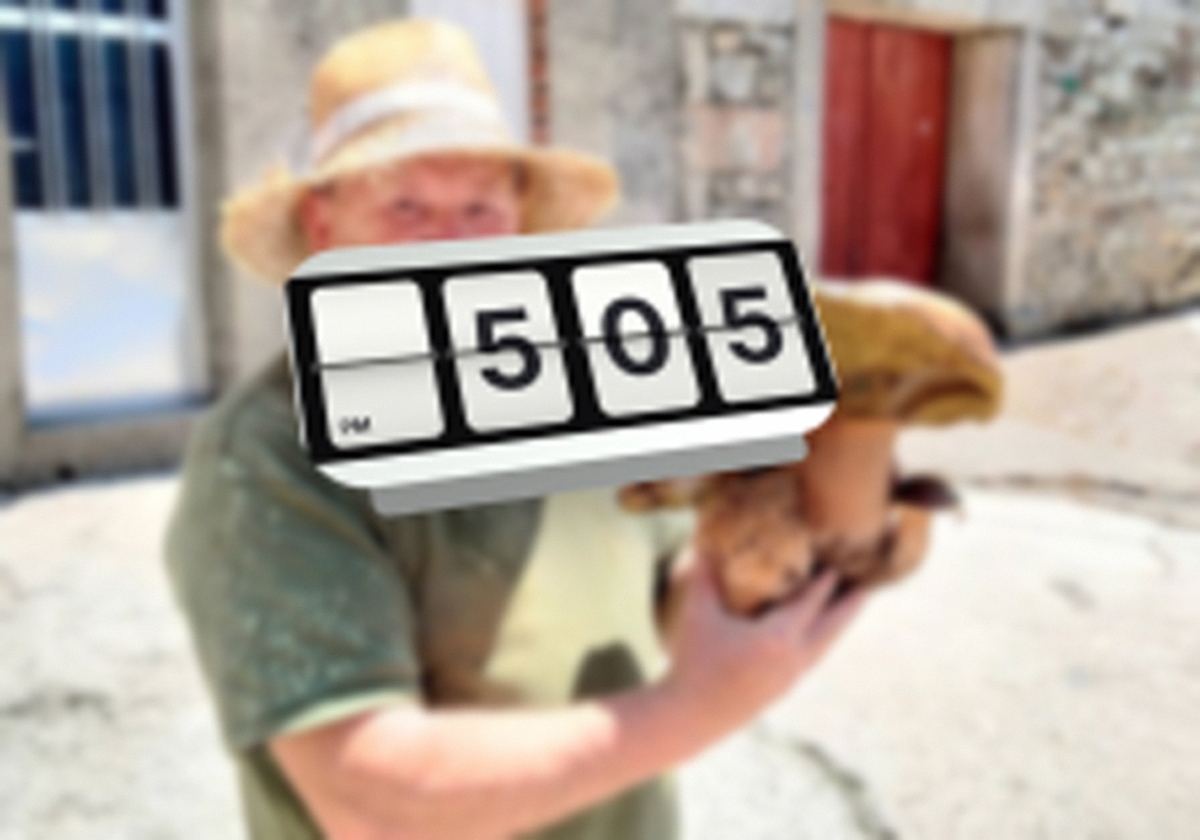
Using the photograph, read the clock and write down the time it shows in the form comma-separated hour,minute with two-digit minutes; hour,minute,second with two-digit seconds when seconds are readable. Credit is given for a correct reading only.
5,05
